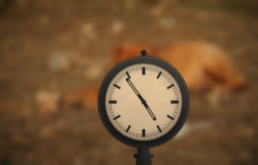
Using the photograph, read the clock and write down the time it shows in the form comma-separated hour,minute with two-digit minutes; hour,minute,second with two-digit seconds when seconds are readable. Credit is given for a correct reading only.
4,54
